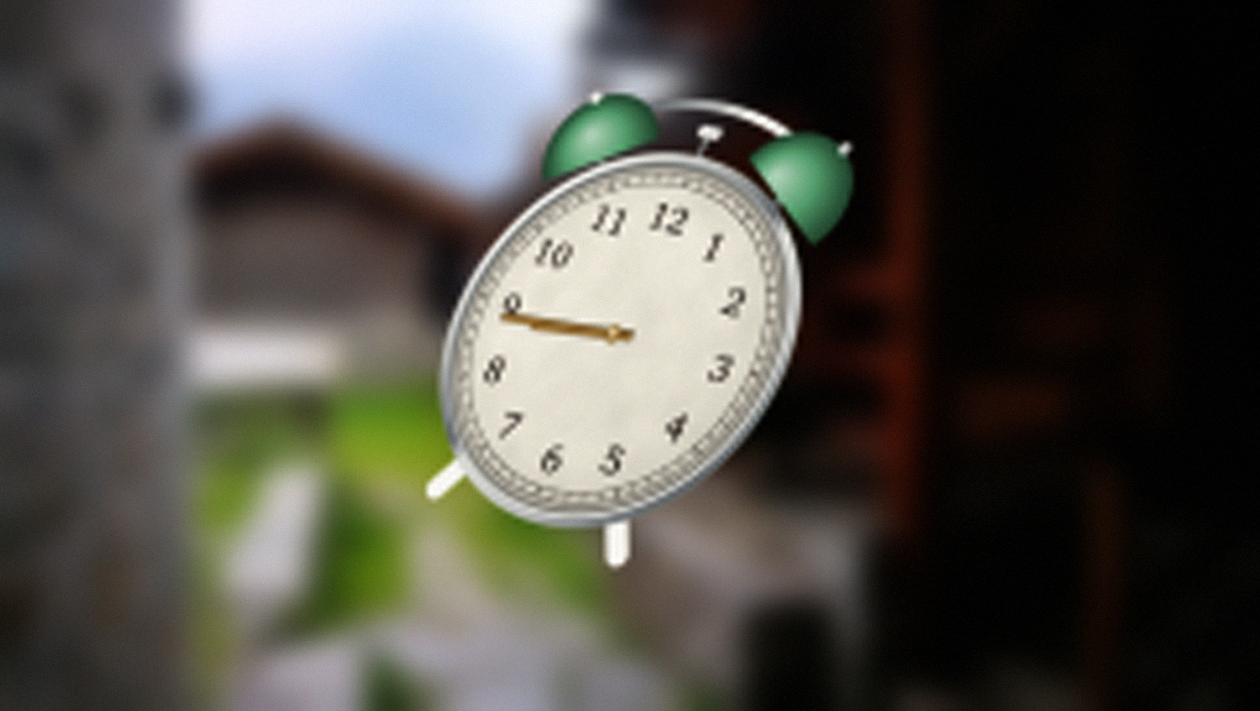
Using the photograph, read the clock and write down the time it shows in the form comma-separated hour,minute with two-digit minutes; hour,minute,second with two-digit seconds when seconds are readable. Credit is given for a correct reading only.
8,44
